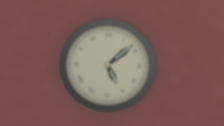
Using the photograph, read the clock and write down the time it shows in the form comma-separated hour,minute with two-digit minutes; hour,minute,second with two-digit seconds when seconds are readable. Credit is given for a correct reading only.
5,08
